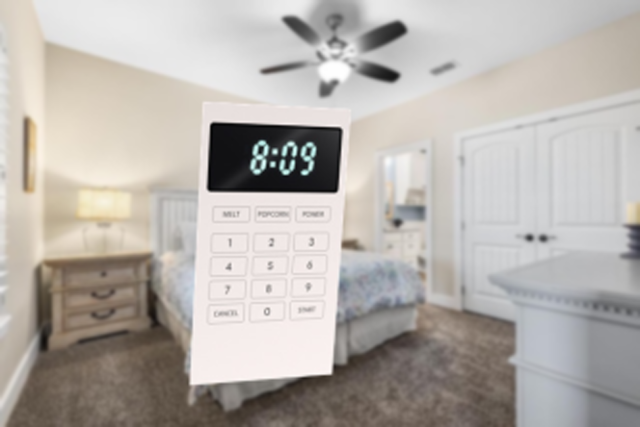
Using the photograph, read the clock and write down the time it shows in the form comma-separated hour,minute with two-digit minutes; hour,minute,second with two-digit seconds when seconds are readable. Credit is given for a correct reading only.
8,09
